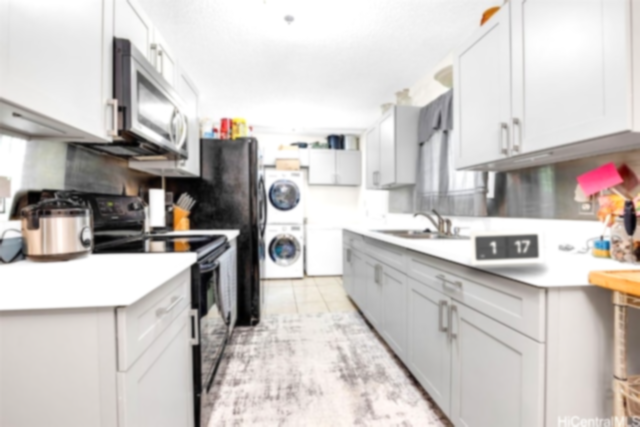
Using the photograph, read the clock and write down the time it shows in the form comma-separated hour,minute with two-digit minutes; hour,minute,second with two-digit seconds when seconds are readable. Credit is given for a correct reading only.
1,17
